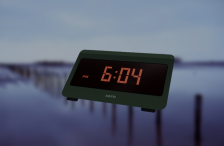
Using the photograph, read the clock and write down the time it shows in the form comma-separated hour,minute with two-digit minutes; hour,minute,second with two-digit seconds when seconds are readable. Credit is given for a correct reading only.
6,04
